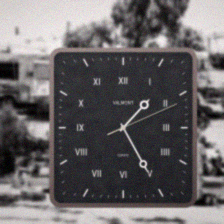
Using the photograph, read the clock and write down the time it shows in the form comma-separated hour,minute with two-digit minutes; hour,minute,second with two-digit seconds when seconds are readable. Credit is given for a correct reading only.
1,25,11
